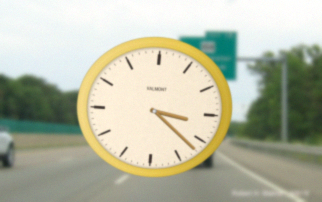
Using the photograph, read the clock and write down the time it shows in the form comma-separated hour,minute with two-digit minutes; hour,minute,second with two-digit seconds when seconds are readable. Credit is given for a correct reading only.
3,22
